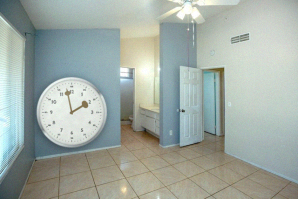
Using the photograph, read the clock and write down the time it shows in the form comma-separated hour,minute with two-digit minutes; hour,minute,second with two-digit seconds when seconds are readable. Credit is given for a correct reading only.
1,58
